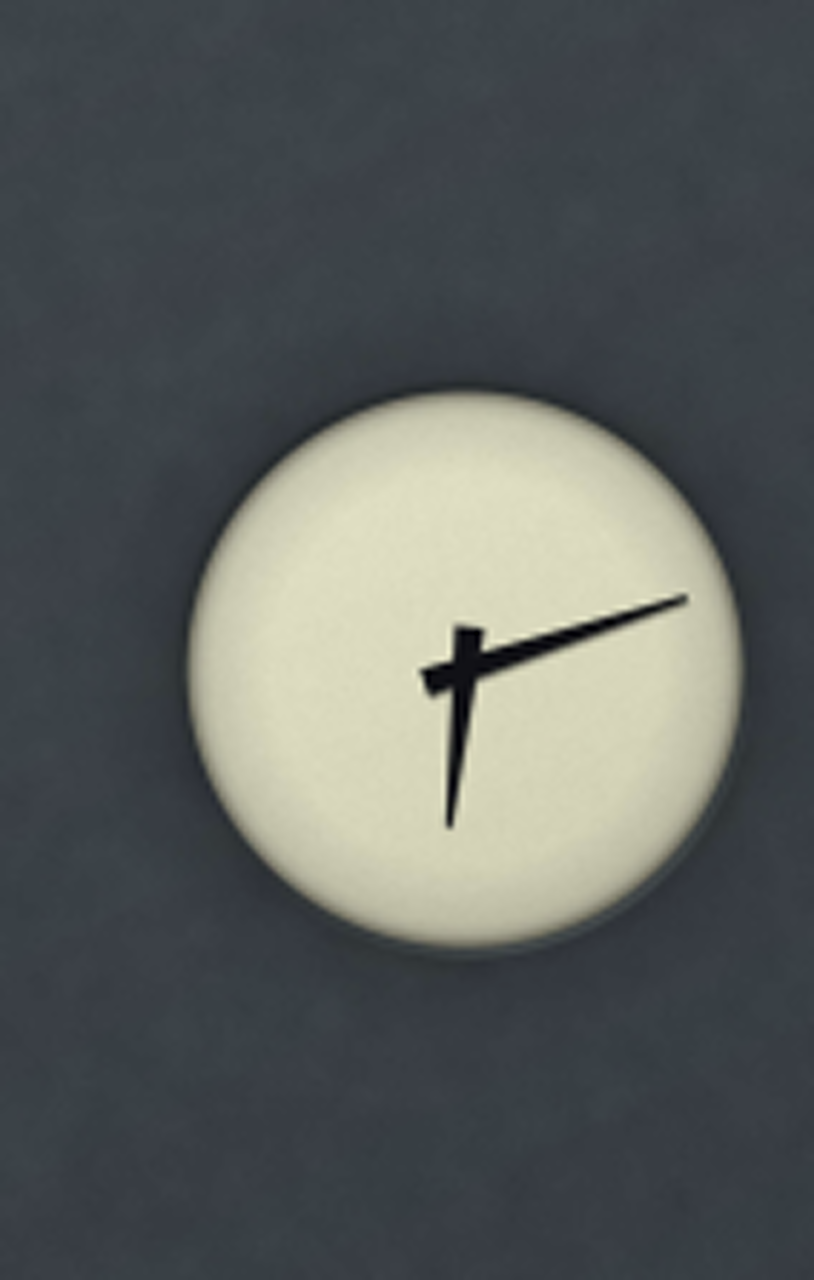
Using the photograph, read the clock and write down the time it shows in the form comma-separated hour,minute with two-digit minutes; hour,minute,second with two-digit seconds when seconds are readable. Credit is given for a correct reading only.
6,12
